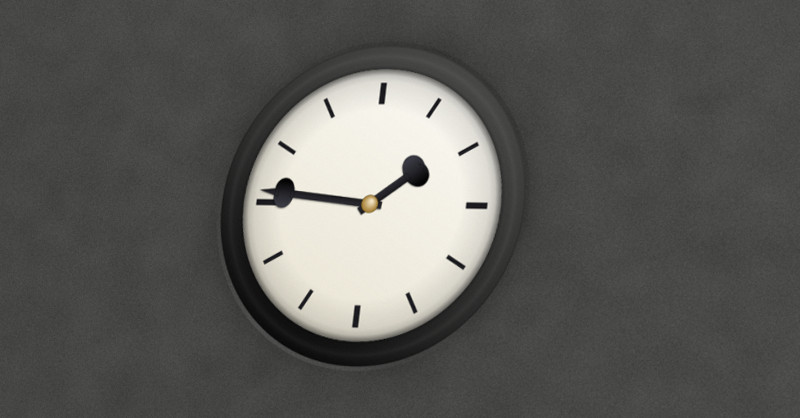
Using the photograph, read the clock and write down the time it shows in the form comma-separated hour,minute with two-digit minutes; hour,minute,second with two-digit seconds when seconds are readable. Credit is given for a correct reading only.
1,46
